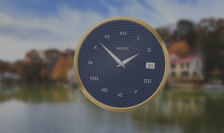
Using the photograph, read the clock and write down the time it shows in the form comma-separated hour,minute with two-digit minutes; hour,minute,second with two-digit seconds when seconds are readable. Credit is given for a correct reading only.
1,52
